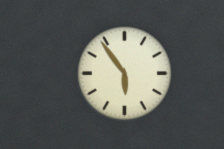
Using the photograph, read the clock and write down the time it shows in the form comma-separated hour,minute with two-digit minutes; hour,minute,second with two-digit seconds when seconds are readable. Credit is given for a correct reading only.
5,54
